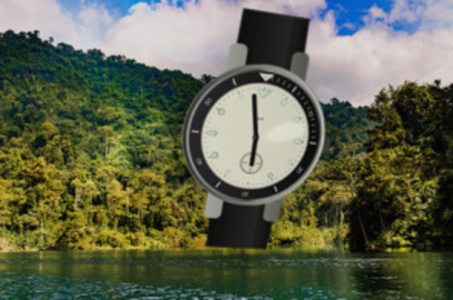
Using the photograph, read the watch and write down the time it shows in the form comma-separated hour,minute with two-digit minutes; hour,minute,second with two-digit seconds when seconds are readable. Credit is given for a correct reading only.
5,58
